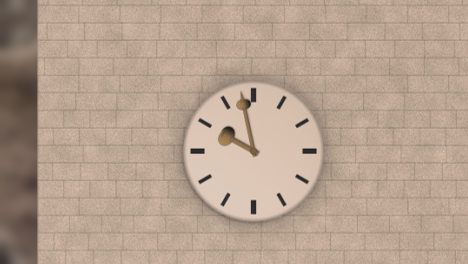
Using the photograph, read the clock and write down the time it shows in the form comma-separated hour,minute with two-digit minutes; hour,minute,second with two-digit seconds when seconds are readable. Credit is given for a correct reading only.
9,58
